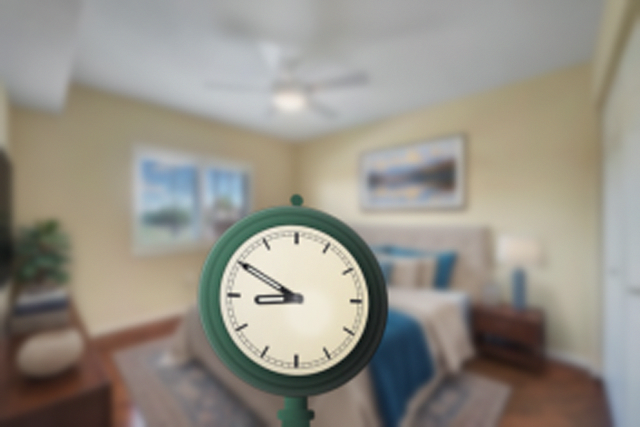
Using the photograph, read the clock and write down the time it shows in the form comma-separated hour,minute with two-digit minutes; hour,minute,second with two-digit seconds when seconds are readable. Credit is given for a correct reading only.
8,50
